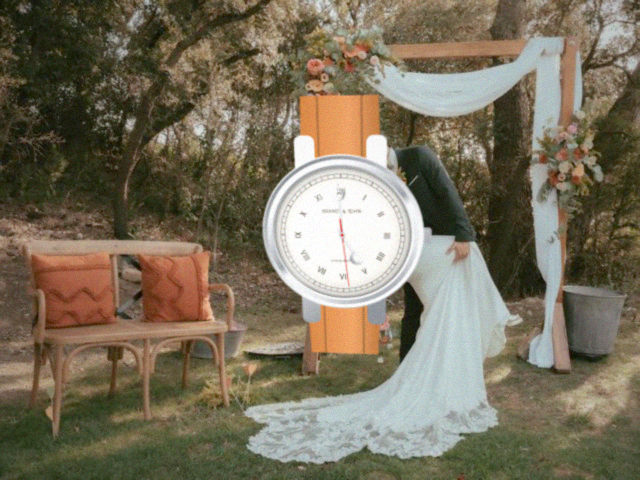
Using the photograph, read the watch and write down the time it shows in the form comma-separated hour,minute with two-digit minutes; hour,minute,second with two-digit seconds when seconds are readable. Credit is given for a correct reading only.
4,59,29
